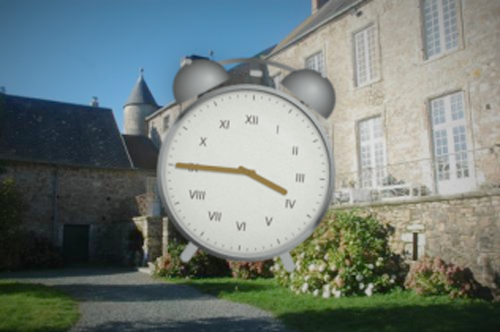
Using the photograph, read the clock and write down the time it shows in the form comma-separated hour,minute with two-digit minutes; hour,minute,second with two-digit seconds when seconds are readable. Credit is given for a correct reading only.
3,45
